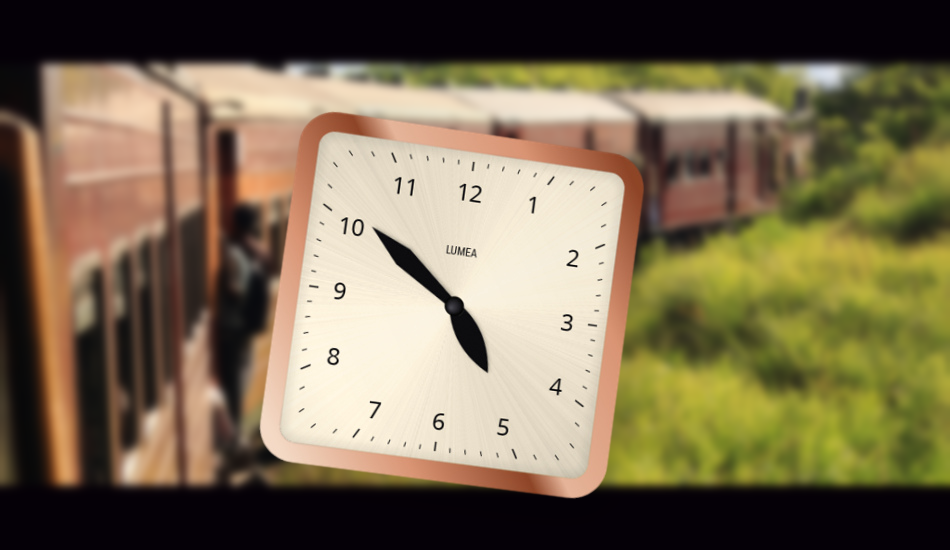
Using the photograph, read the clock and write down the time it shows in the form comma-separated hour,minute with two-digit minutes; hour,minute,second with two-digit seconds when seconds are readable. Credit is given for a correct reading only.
4,51
